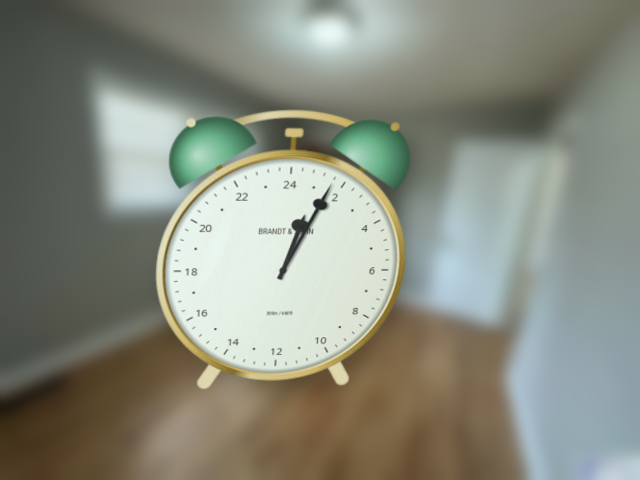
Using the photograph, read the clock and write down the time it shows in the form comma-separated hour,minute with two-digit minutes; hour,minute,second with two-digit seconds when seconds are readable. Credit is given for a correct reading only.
1,04
